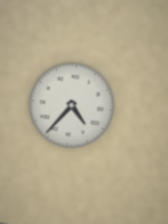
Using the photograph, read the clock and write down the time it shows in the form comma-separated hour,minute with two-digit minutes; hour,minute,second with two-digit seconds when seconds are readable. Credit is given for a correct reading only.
4,36
